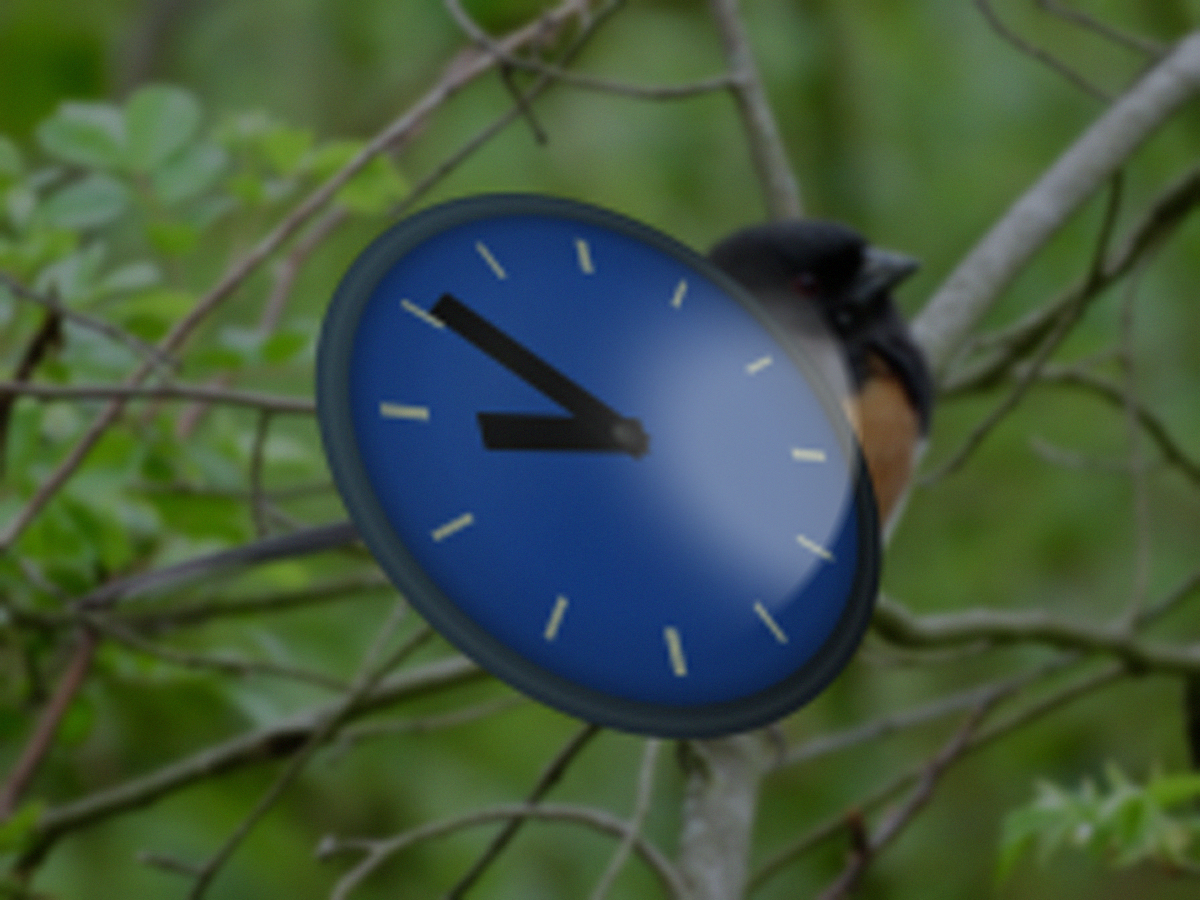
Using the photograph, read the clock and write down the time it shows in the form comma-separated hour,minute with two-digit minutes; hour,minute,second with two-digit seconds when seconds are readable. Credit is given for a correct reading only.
8,51
